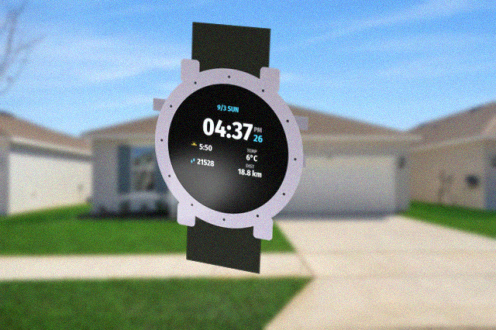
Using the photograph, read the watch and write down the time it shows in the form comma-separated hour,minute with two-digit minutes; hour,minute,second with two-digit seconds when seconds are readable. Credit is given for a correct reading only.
4,37,26
